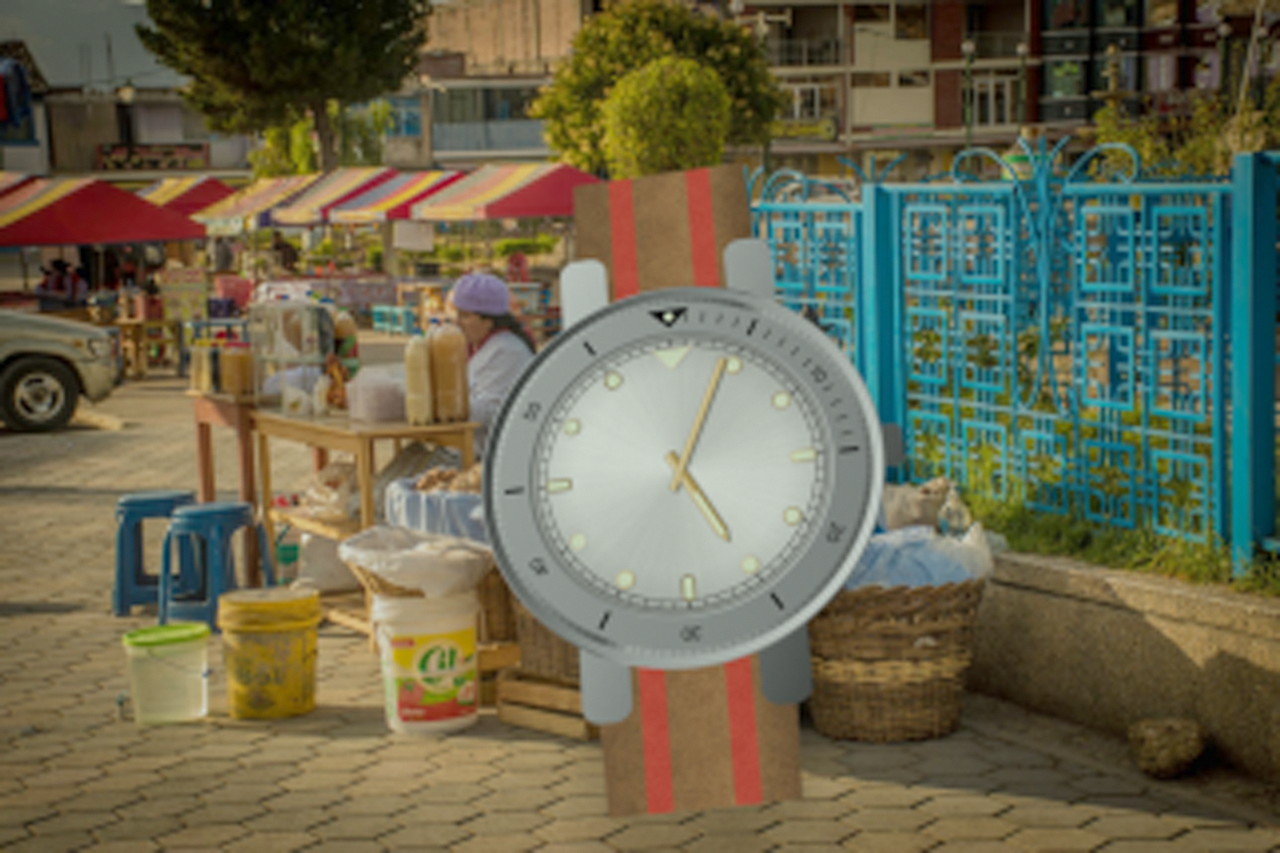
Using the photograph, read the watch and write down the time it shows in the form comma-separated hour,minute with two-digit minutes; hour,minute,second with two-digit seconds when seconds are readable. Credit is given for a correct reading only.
5,04
